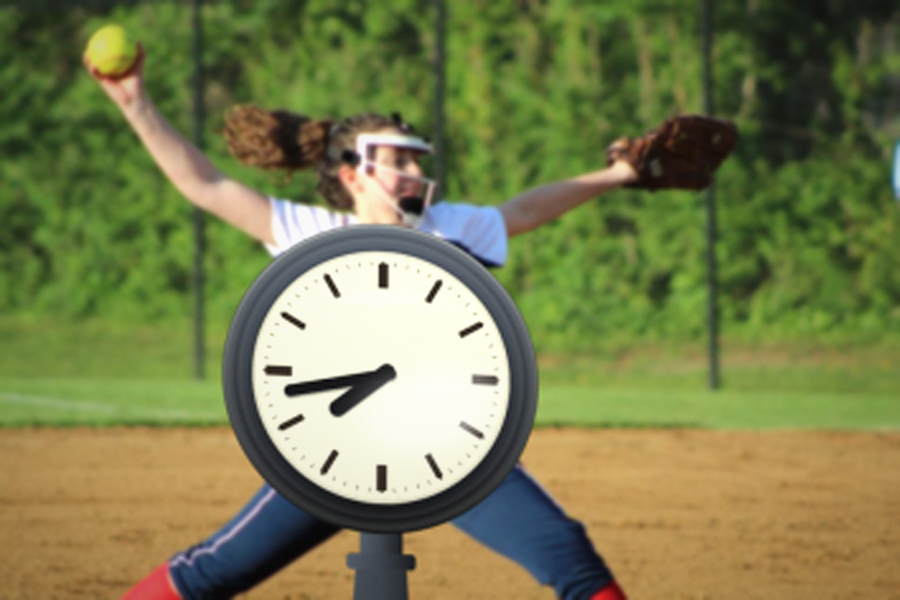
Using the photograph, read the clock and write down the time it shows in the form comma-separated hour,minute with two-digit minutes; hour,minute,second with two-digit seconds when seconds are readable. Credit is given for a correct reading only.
7,43
